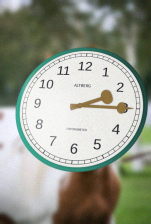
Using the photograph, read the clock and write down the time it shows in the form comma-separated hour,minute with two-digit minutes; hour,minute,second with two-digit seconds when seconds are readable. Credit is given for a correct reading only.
2,15
